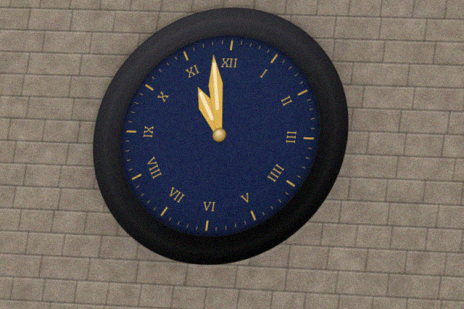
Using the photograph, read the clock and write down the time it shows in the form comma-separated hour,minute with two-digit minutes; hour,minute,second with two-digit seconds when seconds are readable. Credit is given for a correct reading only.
10,58
